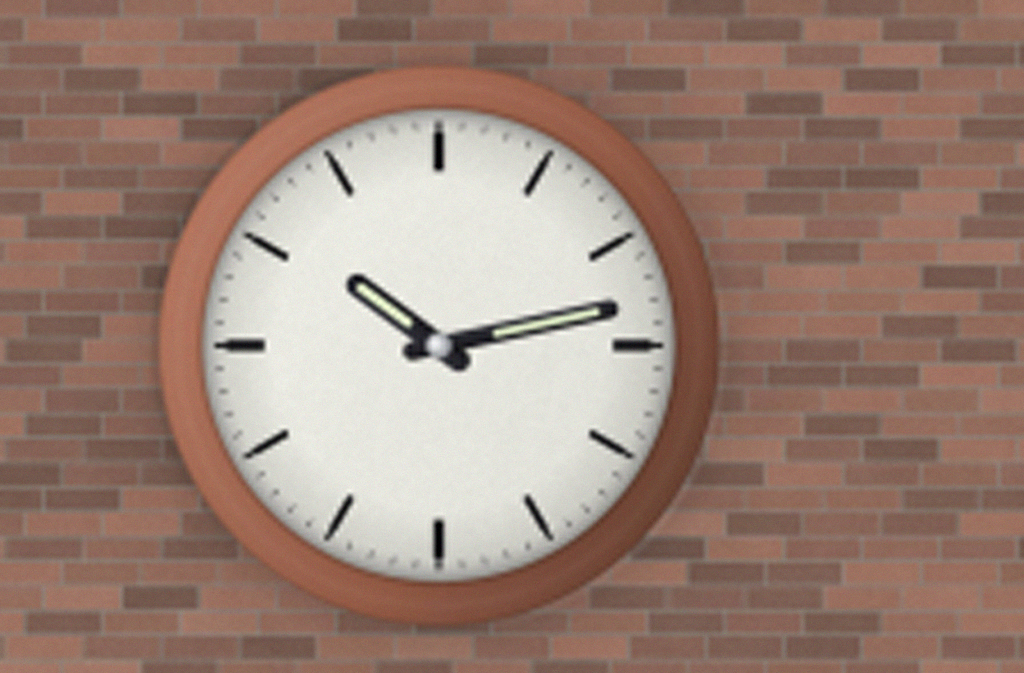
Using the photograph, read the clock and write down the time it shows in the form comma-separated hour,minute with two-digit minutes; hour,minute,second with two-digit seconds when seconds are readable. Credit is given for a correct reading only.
10,13
